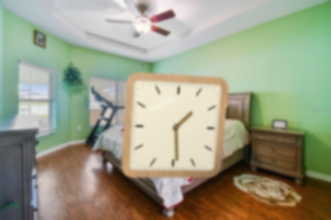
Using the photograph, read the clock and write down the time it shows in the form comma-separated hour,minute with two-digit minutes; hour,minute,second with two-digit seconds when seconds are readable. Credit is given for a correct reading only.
1,29
